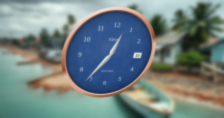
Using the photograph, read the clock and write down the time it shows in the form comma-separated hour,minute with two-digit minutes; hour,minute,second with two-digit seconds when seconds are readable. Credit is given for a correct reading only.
12,36
